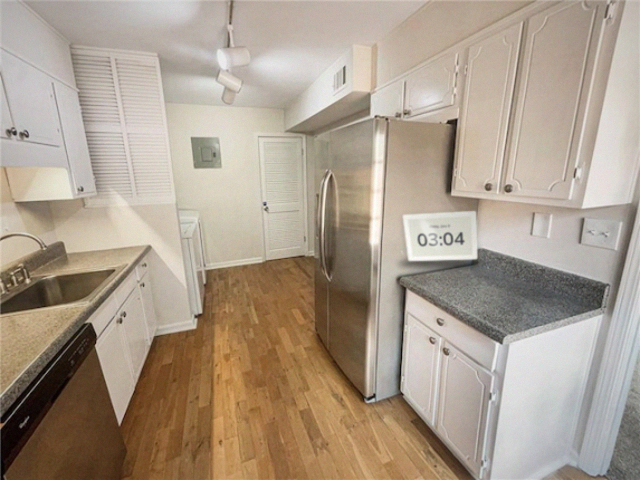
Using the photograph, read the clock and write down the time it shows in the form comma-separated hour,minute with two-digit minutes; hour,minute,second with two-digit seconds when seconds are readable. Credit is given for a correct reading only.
3,04
